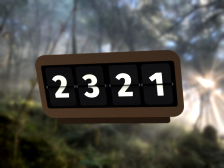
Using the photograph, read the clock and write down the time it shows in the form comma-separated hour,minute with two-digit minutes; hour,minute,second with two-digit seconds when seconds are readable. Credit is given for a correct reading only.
23,21
